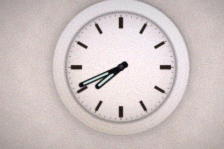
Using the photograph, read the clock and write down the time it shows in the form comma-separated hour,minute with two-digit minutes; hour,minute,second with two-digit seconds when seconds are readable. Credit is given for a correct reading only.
7,41
